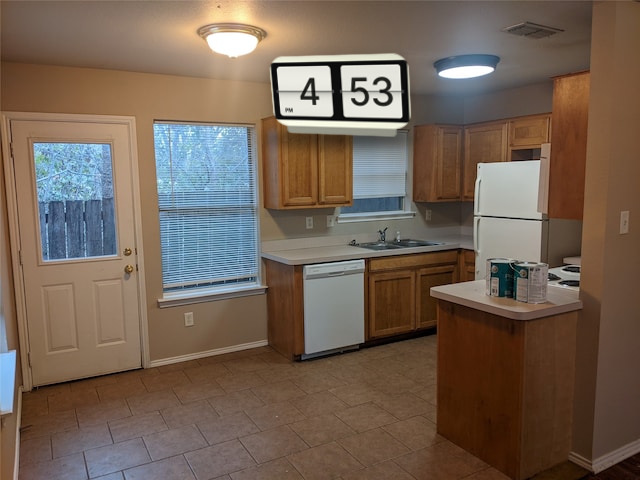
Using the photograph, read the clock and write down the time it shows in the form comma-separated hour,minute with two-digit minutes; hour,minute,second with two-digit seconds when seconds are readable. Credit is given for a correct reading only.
4,53
